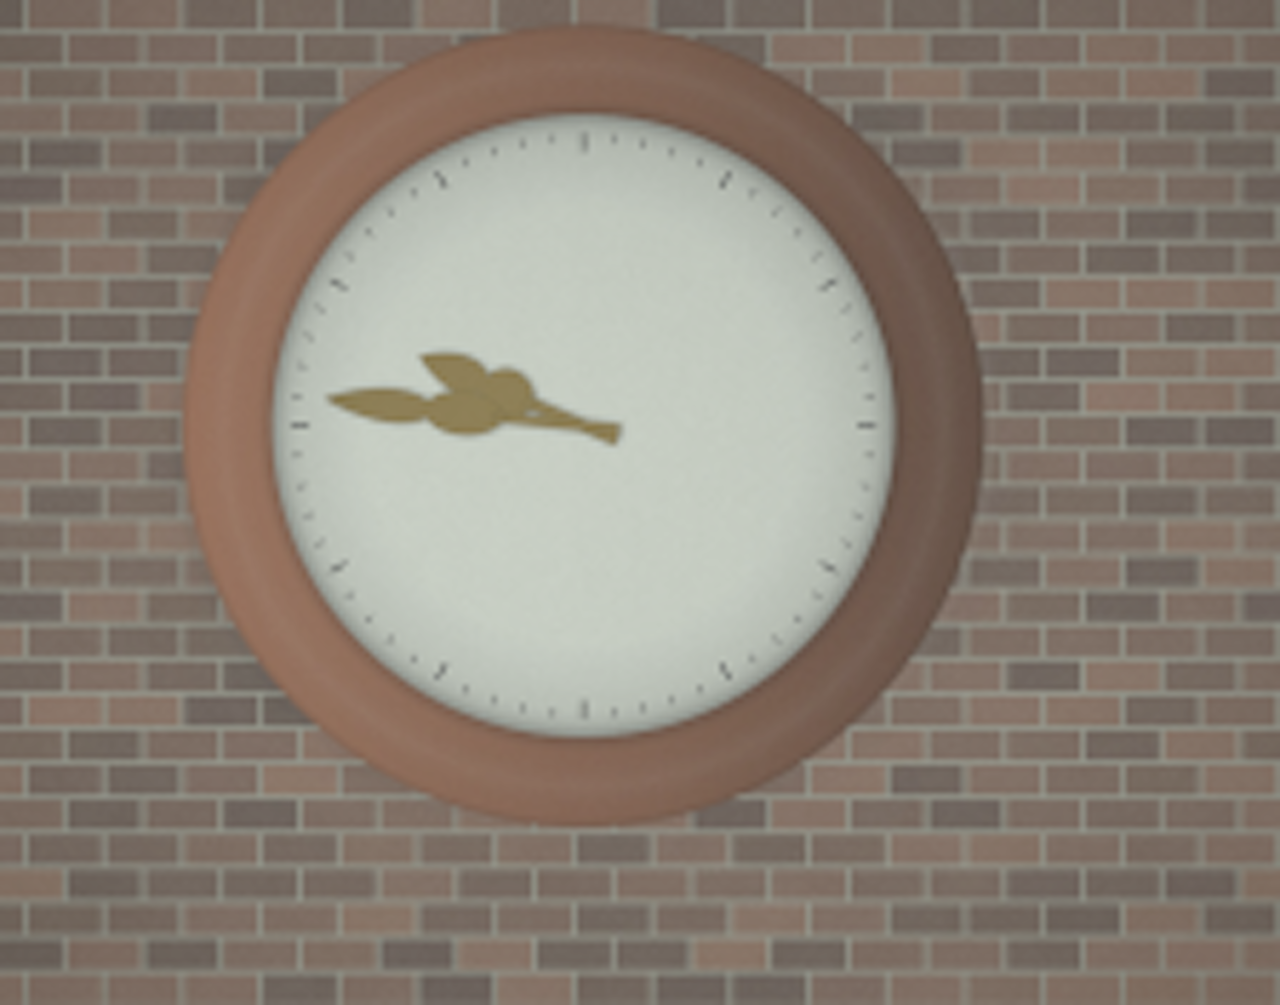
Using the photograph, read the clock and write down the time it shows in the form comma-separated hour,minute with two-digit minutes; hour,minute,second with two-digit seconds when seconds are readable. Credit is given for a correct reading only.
9,46
